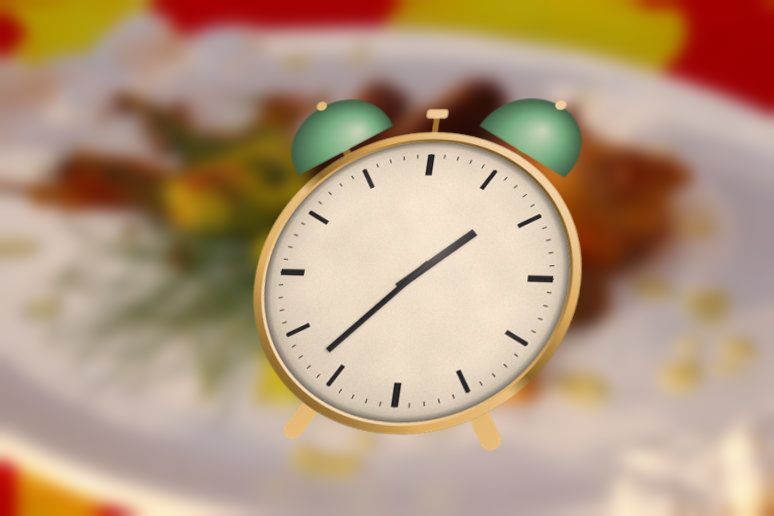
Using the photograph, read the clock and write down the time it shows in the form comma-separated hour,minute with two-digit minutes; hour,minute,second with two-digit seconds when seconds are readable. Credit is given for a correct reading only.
1,37
